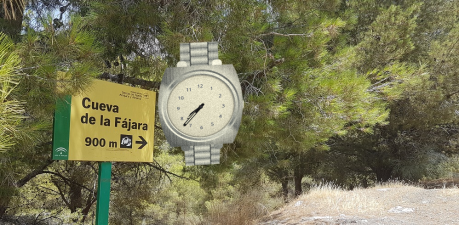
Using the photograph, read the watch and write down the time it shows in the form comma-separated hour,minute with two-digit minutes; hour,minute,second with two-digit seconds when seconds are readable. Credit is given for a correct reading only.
7,37
